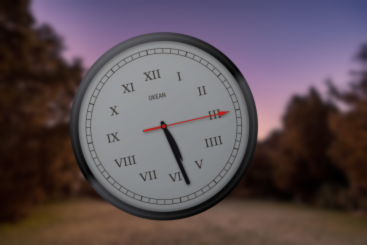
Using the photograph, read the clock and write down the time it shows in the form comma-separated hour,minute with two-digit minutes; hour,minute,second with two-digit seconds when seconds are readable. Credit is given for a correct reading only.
5,28,15
